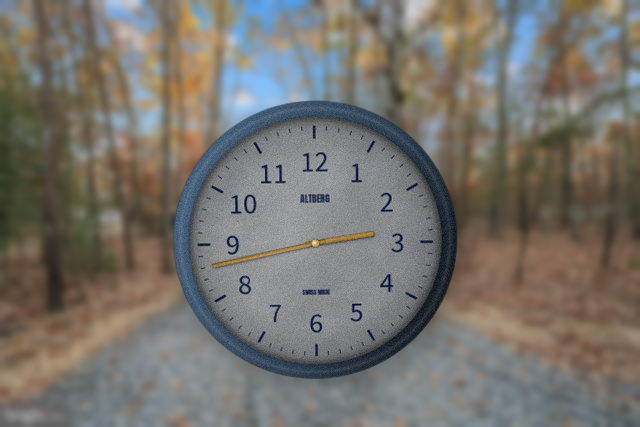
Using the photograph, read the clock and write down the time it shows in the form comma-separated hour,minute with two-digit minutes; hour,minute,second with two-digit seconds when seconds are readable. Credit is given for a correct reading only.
2,43
